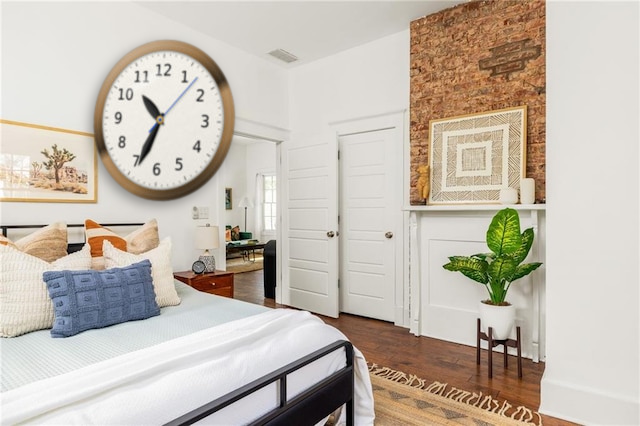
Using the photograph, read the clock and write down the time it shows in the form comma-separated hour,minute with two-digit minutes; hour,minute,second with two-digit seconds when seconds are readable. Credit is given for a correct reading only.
10,34,07
